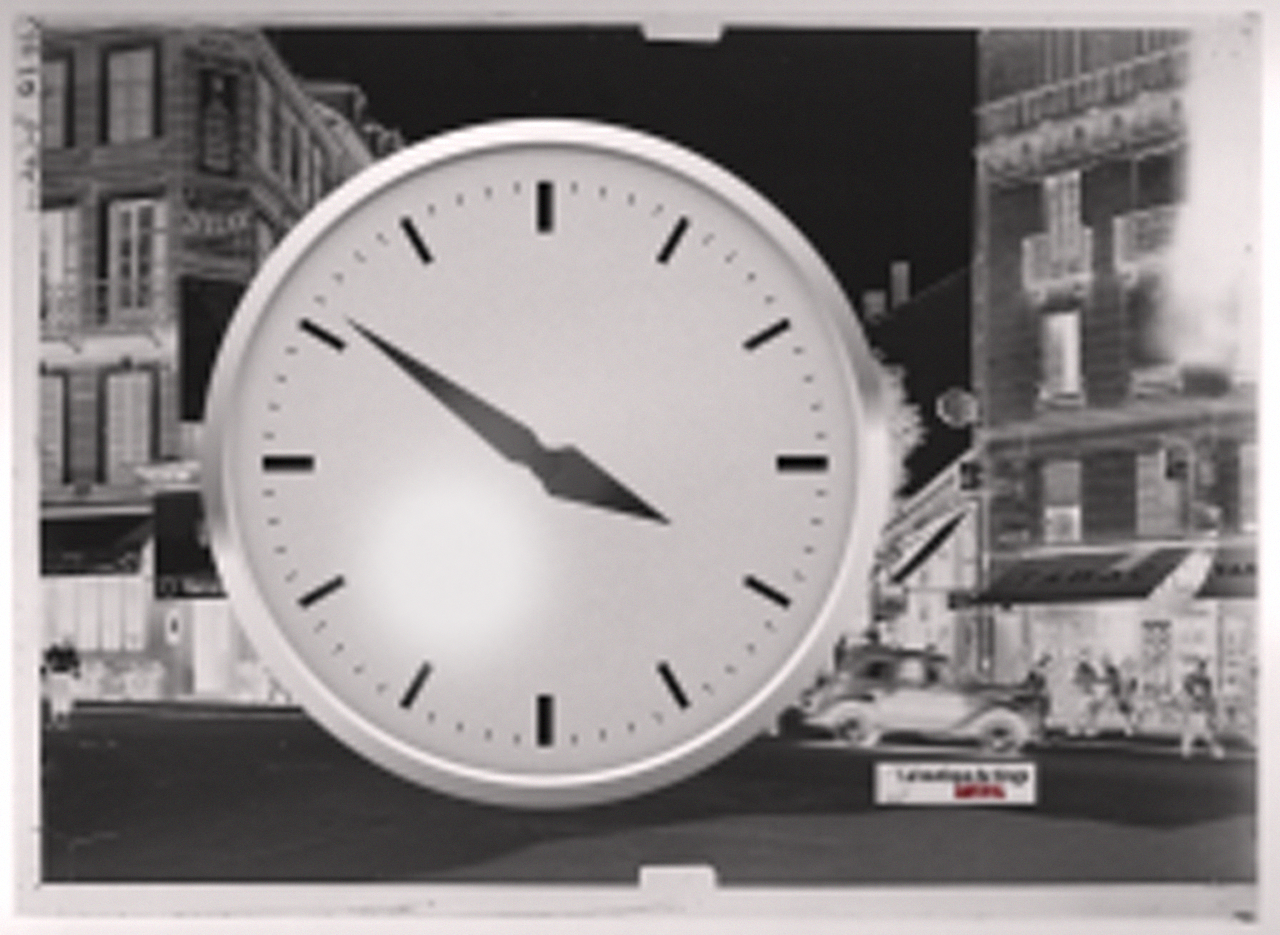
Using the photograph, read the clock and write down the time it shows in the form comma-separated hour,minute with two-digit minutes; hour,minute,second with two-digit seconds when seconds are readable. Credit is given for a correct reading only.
3,51
